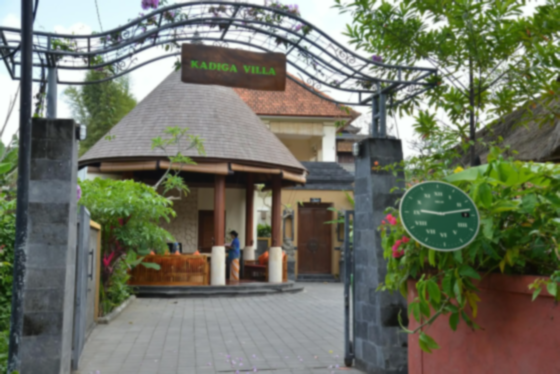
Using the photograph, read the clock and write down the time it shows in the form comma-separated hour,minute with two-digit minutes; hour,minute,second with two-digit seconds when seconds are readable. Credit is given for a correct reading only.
9,13
